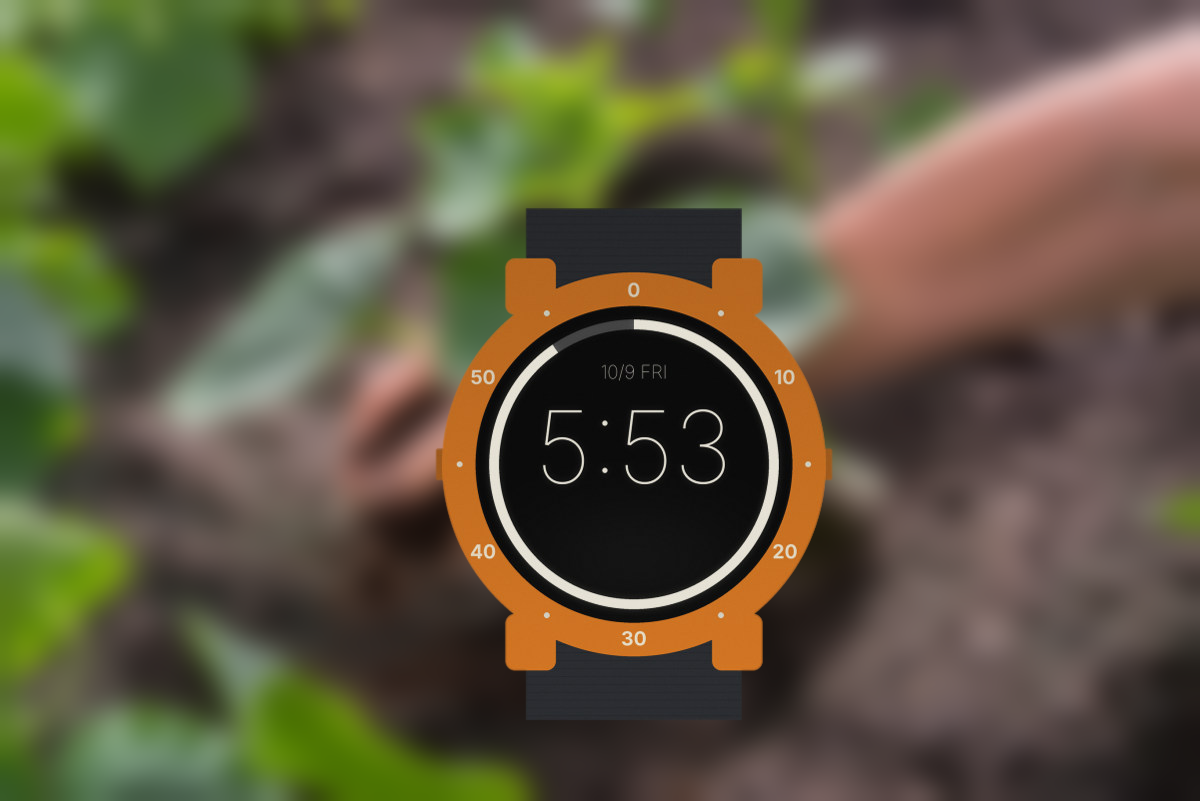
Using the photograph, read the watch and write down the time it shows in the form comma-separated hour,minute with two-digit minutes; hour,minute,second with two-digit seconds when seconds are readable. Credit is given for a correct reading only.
5,53
